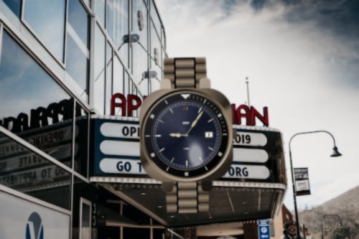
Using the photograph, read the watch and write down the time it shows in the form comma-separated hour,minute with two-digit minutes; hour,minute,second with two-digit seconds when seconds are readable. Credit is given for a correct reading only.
9,06
